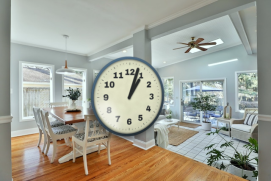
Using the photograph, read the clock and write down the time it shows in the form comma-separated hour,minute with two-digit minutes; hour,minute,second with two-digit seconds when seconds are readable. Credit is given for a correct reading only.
1,03
